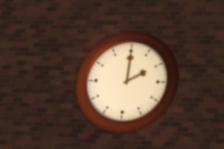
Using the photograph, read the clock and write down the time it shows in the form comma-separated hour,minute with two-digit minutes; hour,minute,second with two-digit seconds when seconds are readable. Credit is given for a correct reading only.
2,00
